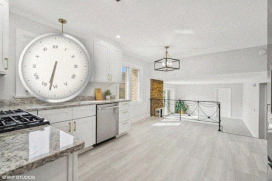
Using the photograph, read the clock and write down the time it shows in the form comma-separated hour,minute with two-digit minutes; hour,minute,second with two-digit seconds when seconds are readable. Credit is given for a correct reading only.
6,32
